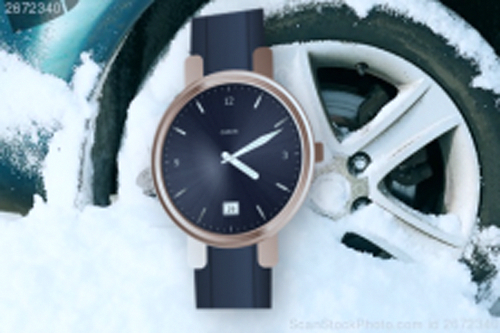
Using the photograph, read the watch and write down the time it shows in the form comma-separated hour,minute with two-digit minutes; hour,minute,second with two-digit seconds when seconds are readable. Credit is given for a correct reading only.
4,11
